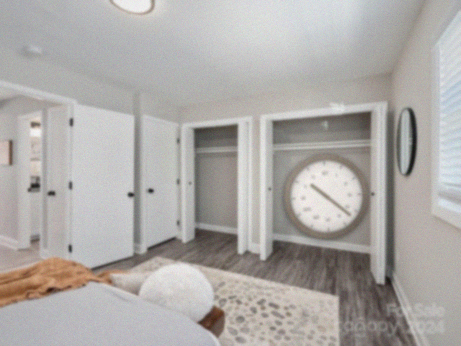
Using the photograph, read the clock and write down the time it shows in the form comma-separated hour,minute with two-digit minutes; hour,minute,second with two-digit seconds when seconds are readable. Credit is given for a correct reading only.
10,22
